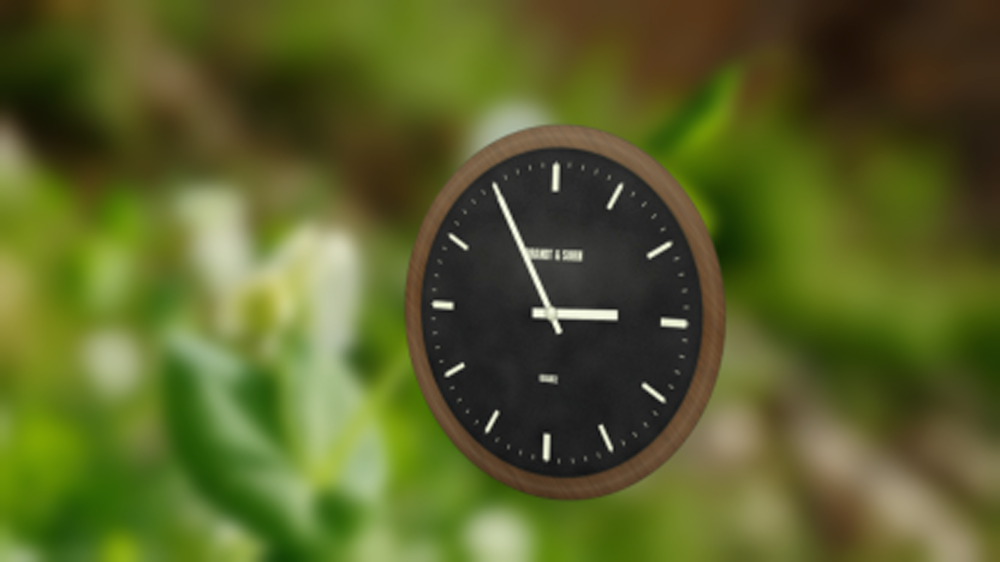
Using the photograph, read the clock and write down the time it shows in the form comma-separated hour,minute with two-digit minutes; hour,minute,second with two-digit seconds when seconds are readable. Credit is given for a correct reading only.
2,55
